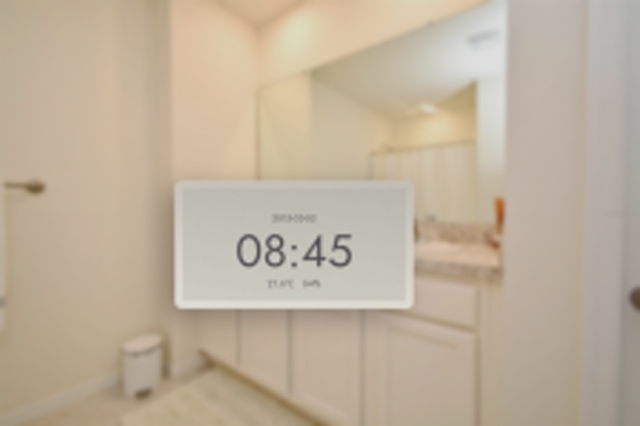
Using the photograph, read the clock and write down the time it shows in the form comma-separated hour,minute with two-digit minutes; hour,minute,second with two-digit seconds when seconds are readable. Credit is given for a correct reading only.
8,45
